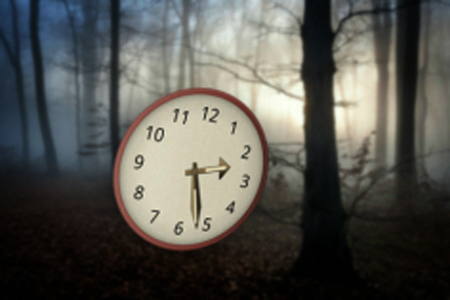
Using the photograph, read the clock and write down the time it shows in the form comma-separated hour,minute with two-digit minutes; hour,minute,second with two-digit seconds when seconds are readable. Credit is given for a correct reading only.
2,27
